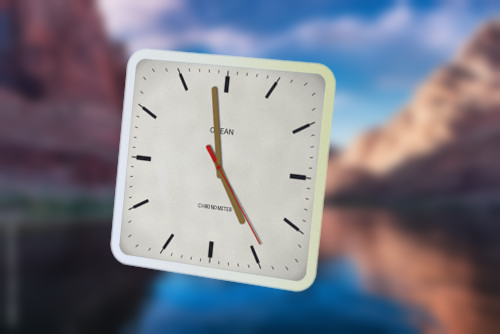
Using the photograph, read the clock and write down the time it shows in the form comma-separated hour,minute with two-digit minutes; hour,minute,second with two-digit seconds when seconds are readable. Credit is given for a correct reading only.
4,58,24
